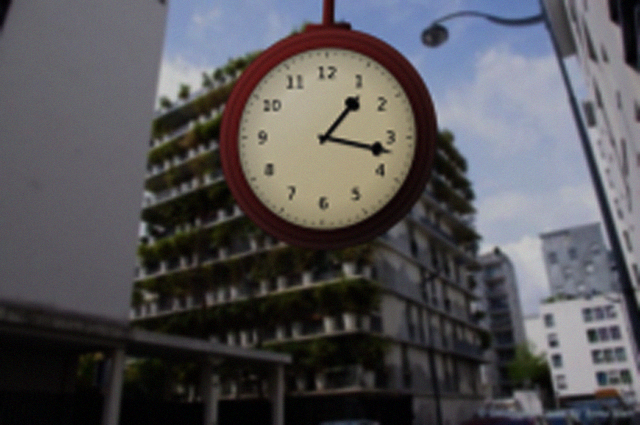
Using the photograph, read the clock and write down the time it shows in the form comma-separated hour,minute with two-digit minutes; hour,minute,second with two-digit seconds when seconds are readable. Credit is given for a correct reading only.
1,17
